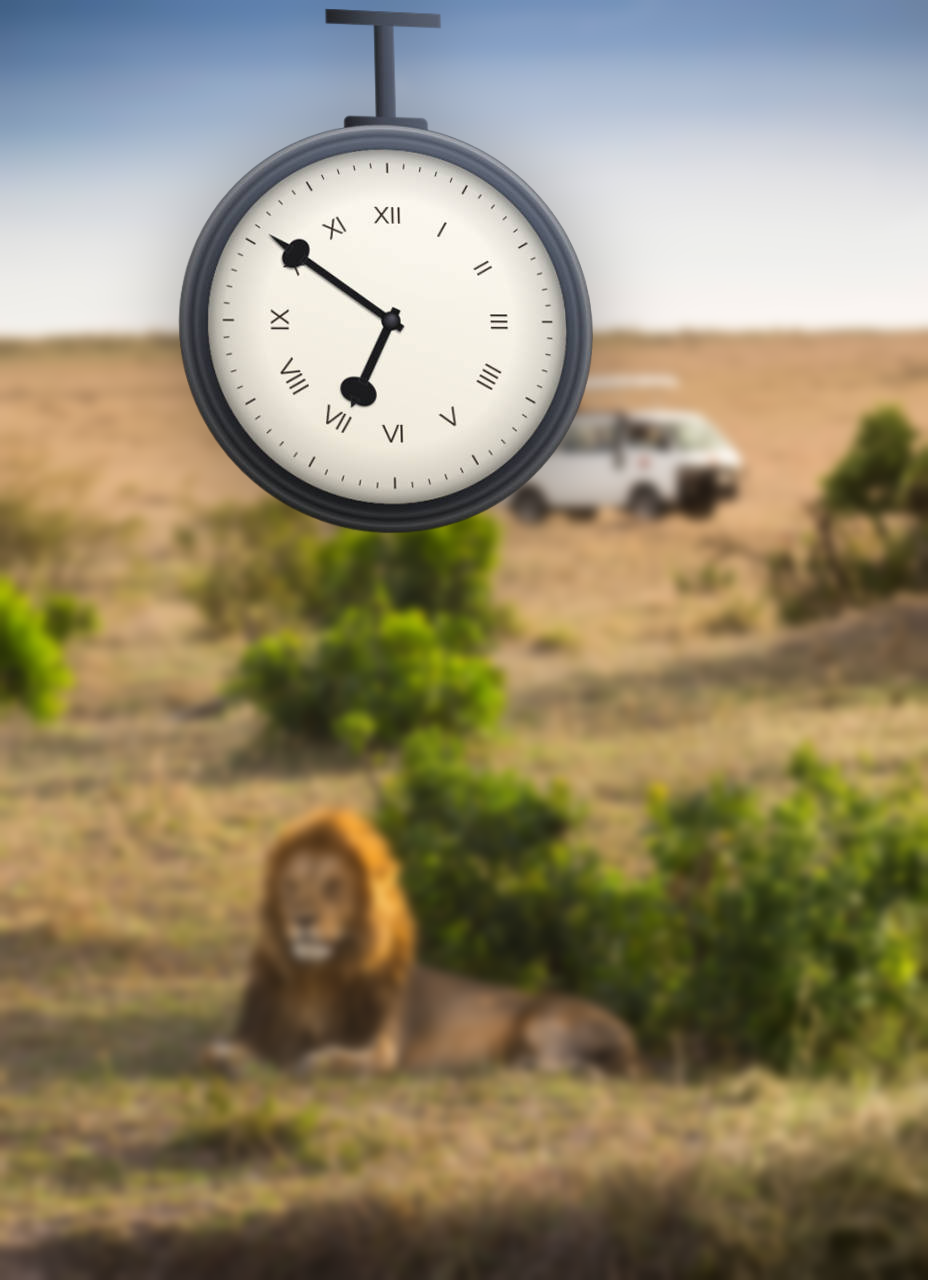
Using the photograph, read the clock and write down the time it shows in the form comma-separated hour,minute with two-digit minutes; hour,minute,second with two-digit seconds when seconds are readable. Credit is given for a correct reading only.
6,51
